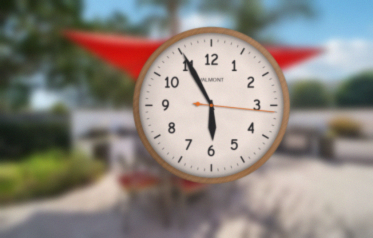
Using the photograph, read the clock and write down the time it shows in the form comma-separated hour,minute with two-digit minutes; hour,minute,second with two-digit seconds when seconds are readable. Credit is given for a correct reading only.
5,55,16
